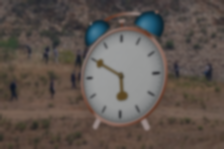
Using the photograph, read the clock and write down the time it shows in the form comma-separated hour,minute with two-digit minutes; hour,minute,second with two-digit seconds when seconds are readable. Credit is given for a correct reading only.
5,50
